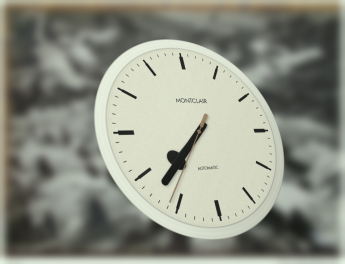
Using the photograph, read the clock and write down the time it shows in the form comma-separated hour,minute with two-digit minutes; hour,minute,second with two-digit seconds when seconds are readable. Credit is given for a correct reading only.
7,37,36
